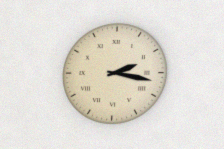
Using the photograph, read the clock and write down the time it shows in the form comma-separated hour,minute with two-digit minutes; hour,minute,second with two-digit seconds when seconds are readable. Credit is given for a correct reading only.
2,17
